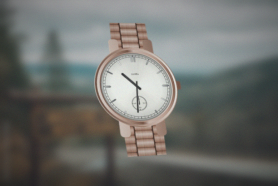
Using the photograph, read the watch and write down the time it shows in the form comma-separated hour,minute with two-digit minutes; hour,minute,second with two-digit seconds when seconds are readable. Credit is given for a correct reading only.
10,31
